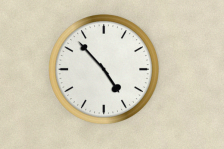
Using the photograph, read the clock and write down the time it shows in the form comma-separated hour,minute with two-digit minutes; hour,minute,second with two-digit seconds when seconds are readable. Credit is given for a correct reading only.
4,53
